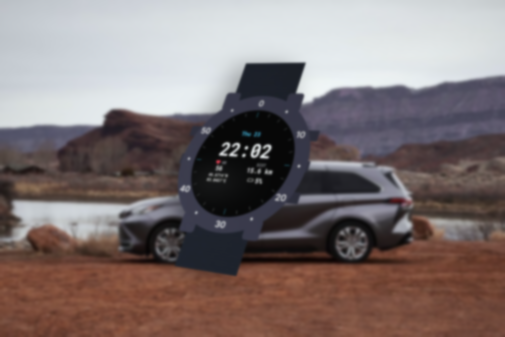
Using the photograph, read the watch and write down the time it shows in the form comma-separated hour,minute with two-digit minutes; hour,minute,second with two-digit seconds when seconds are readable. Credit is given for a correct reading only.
22,02
